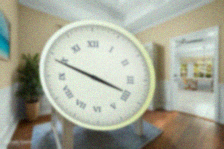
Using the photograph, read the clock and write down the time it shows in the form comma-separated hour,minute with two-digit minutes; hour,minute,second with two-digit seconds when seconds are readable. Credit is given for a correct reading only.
3,49
